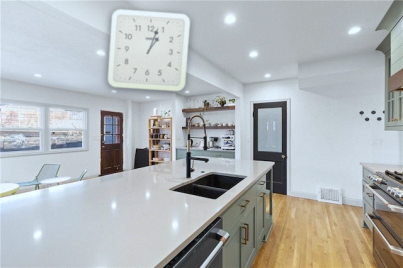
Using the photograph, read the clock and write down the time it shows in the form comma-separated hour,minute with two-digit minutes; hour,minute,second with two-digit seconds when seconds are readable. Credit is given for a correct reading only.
1,03
